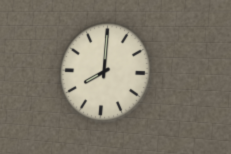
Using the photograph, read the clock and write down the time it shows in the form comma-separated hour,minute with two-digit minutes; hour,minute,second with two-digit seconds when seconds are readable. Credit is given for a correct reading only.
8,00
